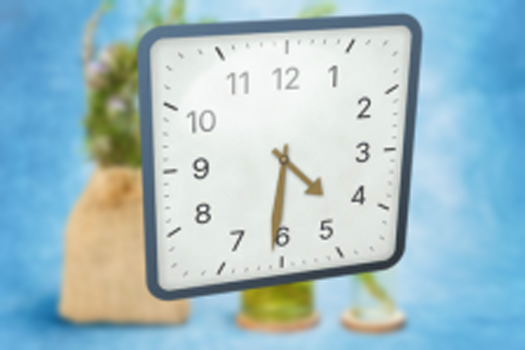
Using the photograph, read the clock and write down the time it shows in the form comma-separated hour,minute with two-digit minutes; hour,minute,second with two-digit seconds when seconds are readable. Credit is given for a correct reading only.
4,31
